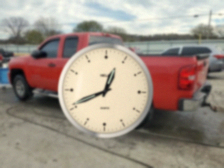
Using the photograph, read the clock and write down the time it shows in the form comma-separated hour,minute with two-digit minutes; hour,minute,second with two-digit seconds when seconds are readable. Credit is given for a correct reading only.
12,41
